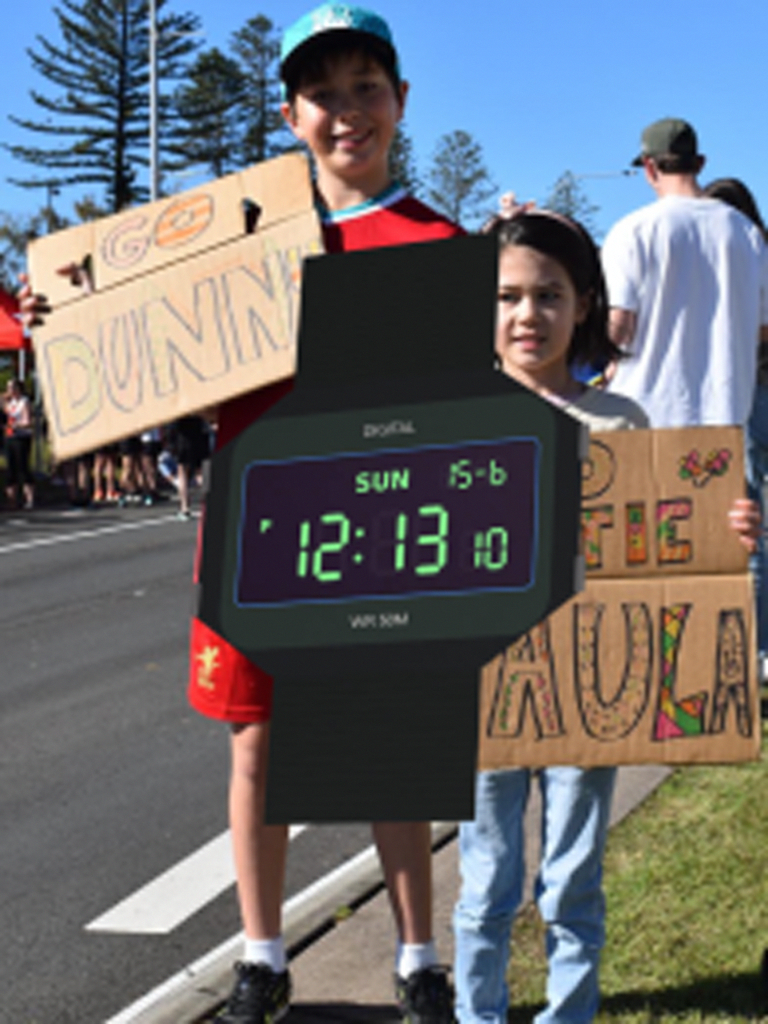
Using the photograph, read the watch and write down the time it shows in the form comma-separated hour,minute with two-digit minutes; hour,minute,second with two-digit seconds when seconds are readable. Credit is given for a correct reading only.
12,13,10
